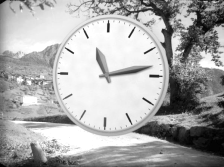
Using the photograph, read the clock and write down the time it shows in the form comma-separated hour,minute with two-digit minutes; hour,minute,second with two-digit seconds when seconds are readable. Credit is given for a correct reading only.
11,13
